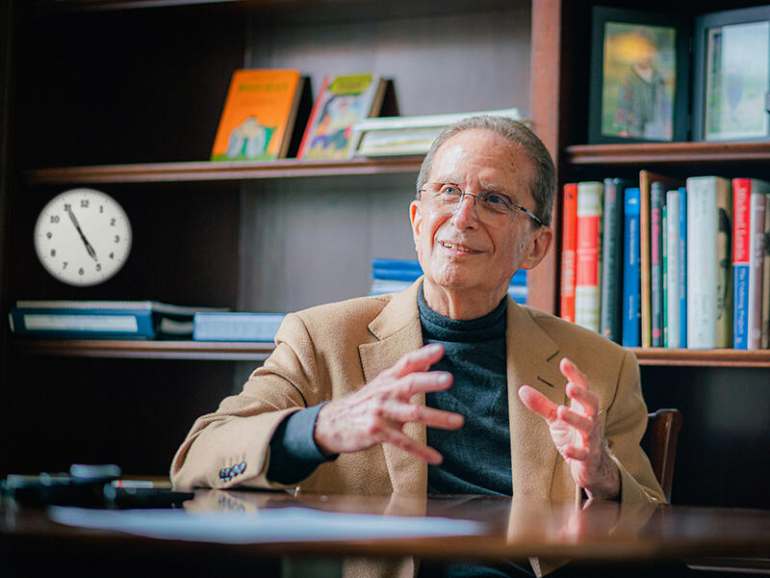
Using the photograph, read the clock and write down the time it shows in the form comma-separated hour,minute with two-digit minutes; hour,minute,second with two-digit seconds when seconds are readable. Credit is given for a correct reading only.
4,55
